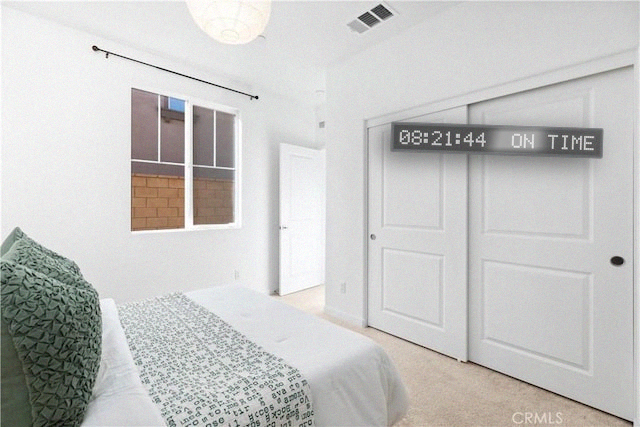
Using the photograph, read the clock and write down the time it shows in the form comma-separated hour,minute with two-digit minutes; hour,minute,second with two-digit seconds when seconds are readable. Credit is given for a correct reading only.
8,21,44
